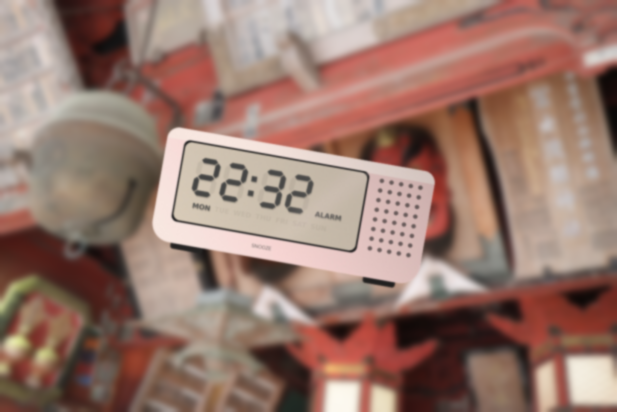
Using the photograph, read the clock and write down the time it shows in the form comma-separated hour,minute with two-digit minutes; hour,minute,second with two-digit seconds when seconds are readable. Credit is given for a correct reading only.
22,32
